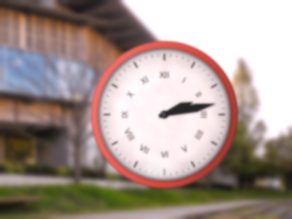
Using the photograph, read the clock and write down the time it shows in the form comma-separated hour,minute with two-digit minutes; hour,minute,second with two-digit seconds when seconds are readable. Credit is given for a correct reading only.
2,13
